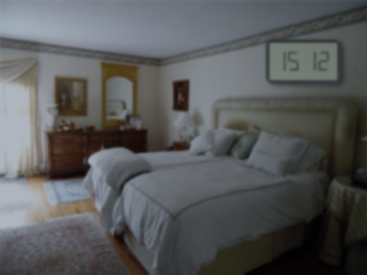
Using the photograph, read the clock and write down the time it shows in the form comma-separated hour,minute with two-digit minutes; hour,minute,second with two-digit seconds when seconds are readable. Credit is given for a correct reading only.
15,12
